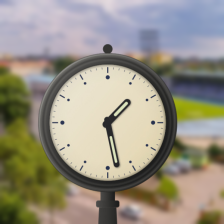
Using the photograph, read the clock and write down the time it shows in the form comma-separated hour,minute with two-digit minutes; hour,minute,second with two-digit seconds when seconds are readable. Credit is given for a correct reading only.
1,28
